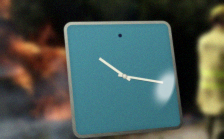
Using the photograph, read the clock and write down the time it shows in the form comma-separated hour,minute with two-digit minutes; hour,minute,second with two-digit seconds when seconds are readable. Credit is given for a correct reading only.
10,17
